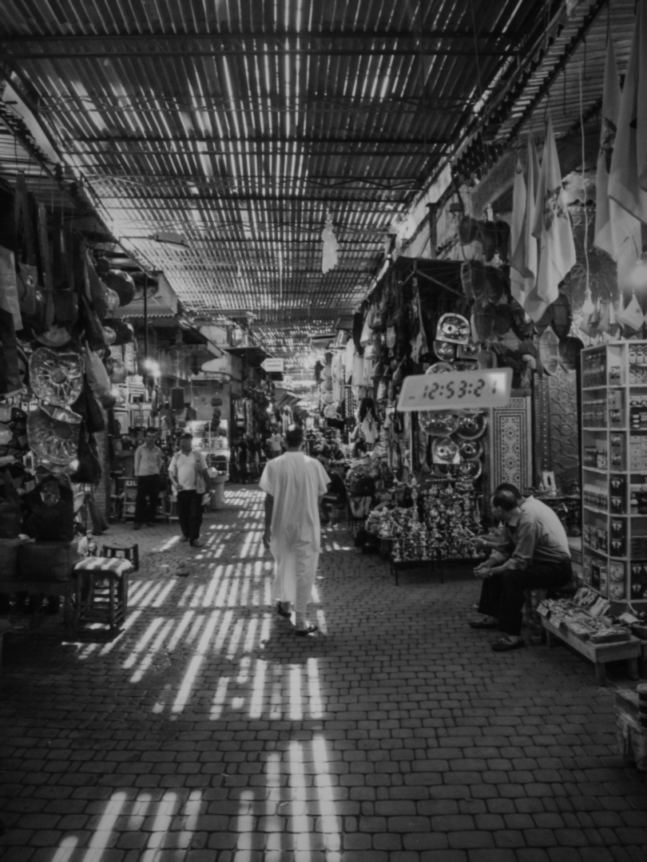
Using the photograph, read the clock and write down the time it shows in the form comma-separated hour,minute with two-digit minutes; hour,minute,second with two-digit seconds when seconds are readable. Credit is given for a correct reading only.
12,53,21
